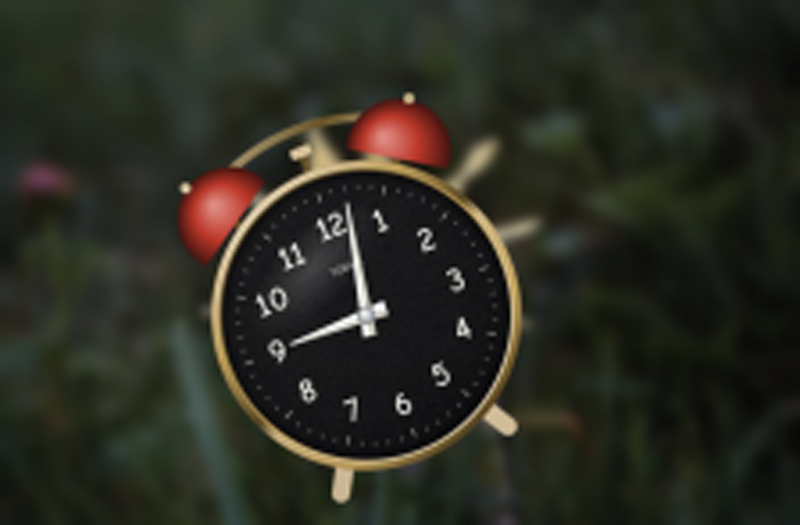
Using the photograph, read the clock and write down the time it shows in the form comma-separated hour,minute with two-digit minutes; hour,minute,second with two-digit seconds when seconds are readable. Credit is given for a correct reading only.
9,02
